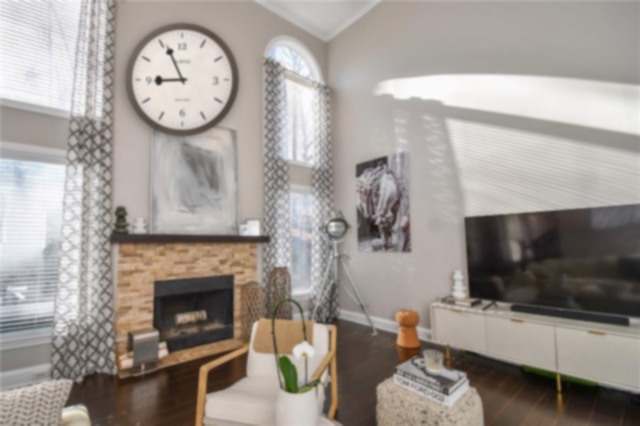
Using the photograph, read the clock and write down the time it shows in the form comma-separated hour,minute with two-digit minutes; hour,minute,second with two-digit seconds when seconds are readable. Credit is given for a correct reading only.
8,56
